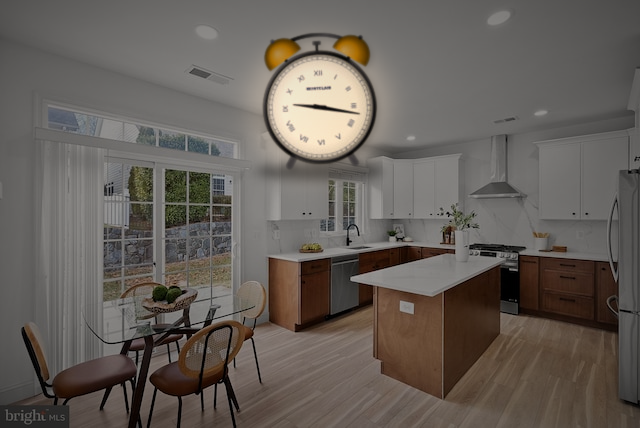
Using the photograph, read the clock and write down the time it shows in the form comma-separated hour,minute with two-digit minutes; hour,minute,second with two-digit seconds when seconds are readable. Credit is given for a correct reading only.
9,17
